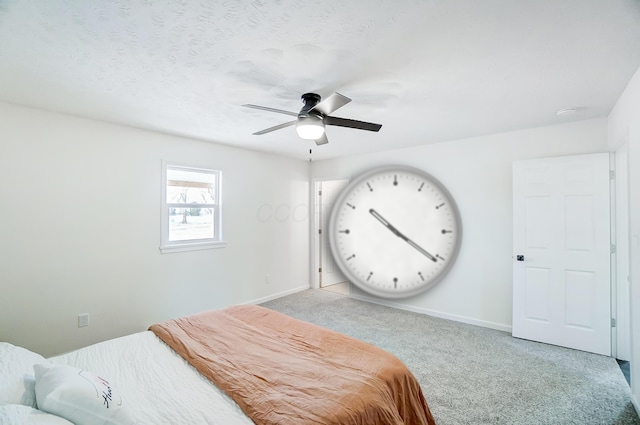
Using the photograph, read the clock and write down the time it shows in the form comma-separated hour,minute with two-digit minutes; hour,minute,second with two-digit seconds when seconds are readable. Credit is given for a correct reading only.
10,21
